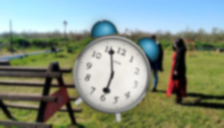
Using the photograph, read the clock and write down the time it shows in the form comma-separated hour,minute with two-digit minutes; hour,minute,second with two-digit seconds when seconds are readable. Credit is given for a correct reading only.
5,56
